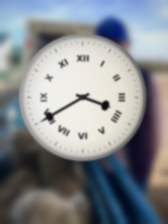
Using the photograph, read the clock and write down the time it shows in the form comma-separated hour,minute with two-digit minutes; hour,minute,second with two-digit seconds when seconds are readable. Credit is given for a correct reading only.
3,40
